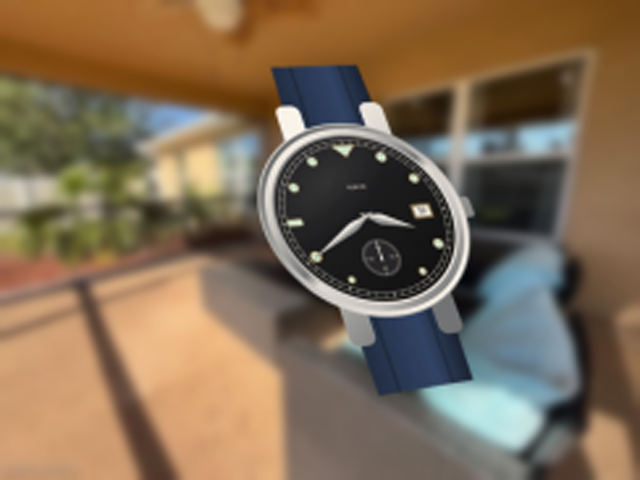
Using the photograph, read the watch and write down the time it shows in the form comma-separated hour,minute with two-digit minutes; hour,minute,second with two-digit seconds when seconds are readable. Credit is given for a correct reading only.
3,40
